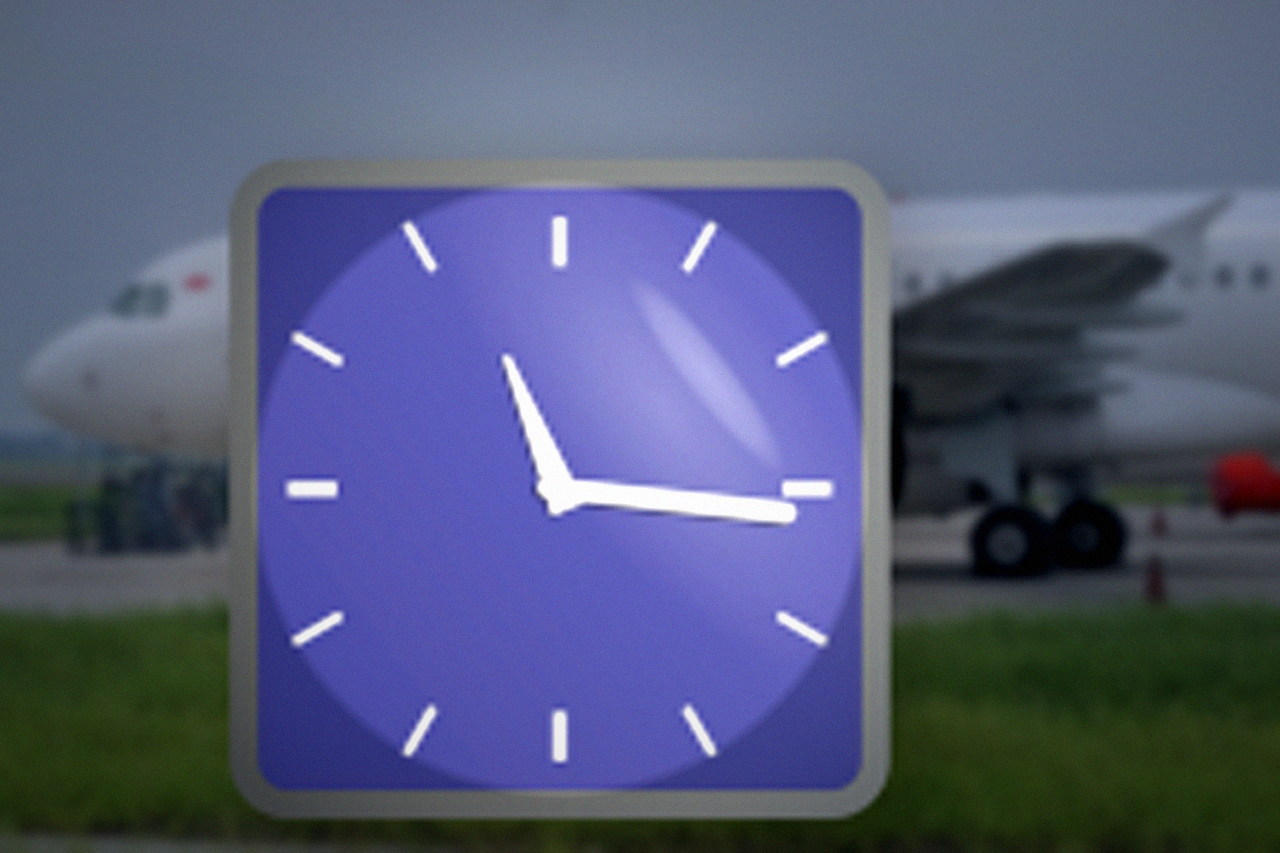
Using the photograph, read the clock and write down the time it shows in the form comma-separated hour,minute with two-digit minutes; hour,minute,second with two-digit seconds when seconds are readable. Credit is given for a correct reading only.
11,16
